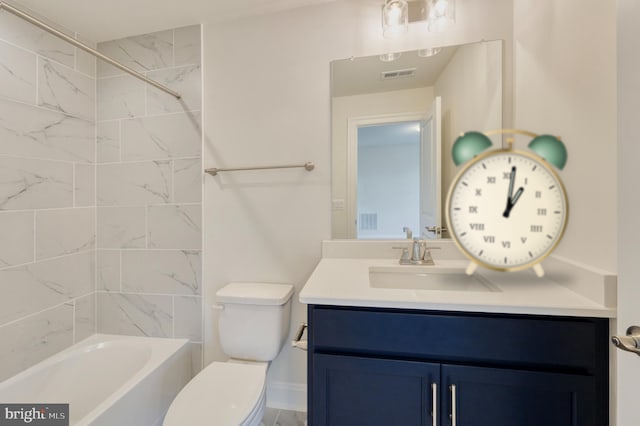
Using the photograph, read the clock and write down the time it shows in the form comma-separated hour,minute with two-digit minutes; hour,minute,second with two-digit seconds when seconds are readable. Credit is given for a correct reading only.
1,01
